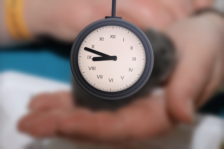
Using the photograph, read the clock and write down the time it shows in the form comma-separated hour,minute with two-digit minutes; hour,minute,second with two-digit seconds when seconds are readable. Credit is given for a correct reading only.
8,48
